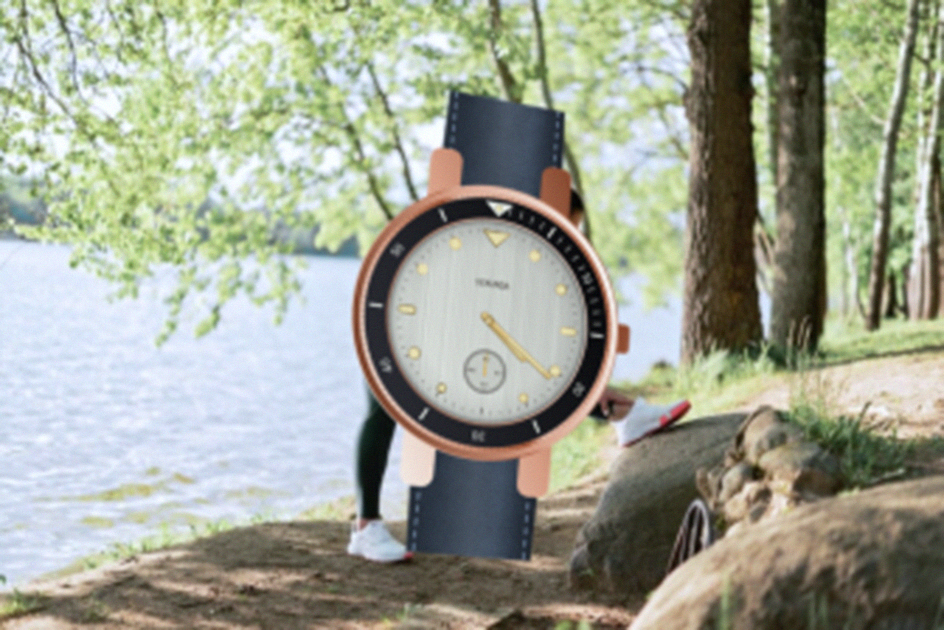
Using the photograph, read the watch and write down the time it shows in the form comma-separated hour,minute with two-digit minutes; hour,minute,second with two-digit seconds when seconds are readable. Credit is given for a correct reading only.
4,21
